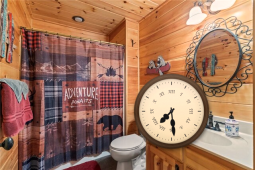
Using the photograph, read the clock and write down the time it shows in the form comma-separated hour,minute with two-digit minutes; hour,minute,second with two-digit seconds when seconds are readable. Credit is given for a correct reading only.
7,29
